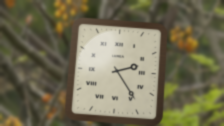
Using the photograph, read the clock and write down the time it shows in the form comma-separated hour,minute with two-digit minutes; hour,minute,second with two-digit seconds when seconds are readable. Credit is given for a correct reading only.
2,24
